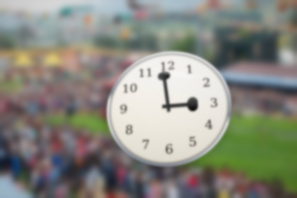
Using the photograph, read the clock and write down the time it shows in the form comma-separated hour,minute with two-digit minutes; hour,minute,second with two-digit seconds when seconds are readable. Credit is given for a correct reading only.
2,59
